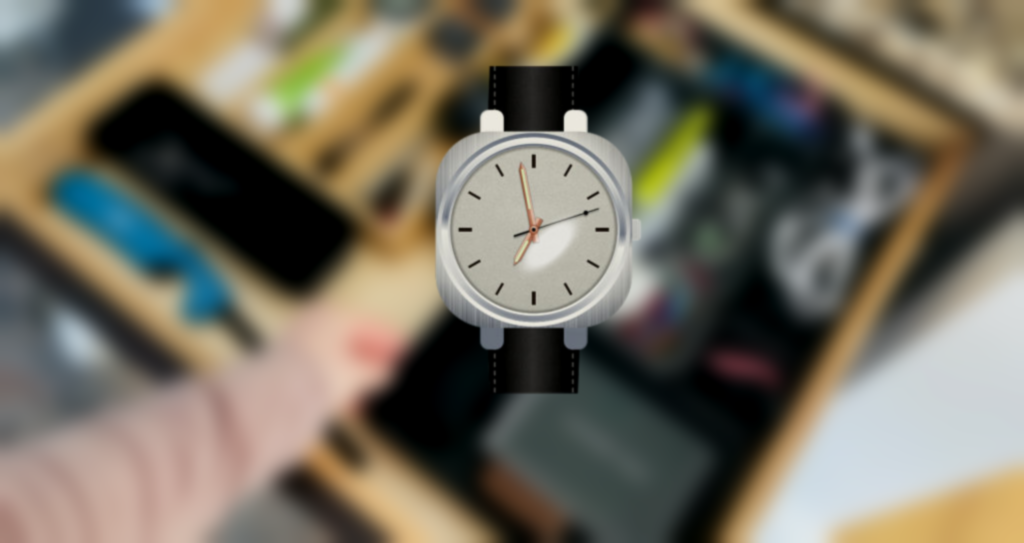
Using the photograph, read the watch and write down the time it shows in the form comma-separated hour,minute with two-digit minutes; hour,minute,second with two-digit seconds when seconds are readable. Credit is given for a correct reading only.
6,58,12
